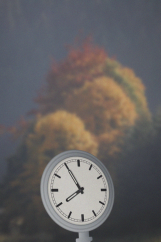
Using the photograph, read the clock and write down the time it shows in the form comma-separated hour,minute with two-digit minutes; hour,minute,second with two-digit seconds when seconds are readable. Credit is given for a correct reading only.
7,55
